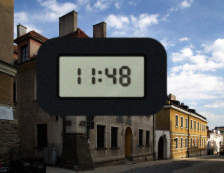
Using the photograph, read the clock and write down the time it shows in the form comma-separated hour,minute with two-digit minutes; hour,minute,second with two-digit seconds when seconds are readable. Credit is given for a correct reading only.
11,48
